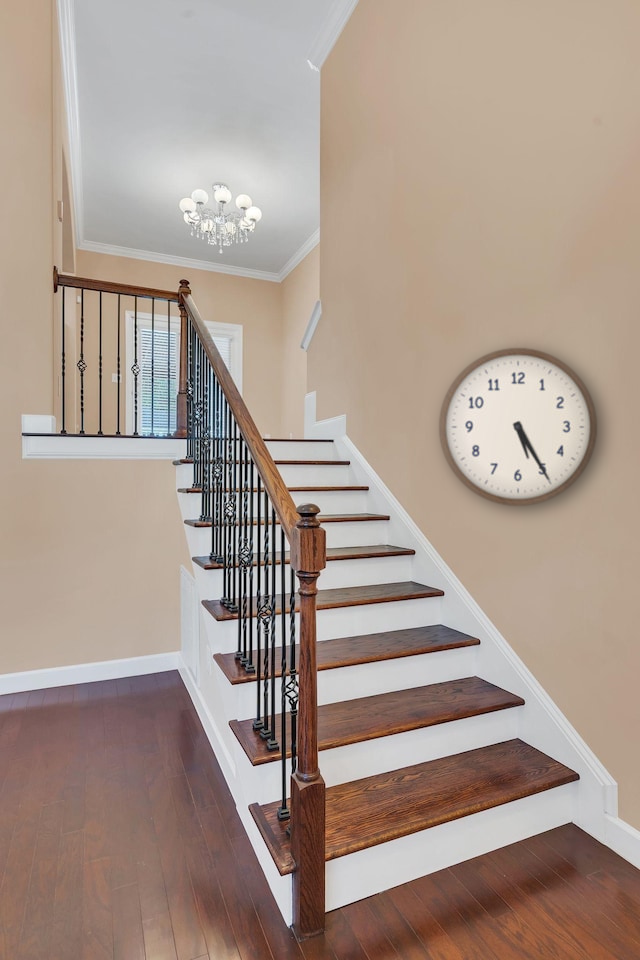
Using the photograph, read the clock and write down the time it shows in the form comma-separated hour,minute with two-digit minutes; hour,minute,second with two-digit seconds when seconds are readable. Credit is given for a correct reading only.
5,25
